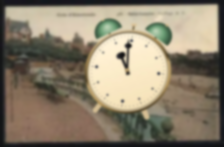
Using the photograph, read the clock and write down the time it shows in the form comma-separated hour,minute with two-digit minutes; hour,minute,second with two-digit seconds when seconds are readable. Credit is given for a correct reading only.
10,59
